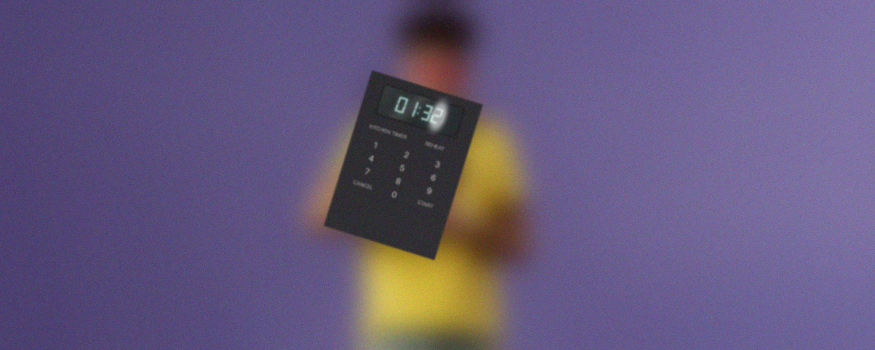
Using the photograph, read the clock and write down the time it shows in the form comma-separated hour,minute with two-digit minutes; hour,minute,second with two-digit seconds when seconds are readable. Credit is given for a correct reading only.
1,32
